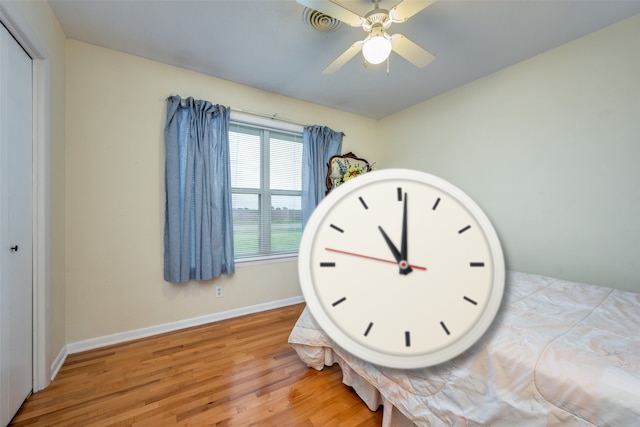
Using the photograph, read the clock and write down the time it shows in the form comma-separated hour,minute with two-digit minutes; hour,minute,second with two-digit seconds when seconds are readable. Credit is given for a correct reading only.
11,00,47
